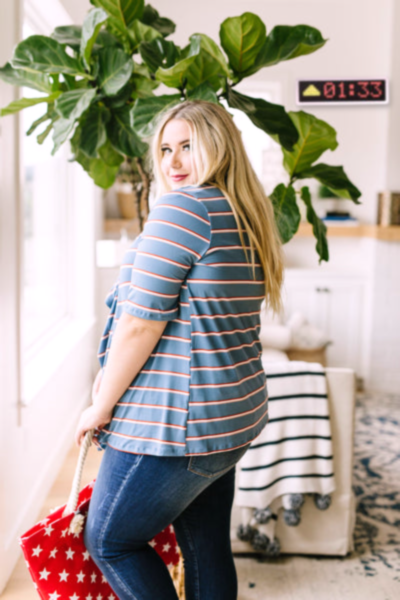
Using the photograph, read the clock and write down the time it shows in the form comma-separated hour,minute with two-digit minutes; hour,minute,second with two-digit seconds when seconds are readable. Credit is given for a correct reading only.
1,33
